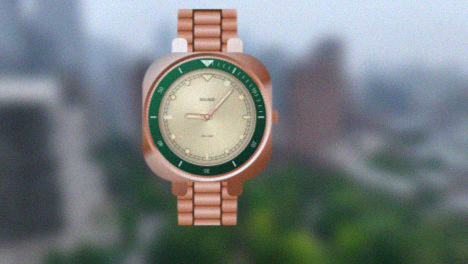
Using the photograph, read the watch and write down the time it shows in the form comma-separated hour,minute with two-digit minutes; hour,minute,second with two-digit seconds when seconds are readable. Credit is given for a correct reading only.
9,07
